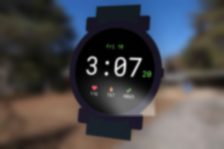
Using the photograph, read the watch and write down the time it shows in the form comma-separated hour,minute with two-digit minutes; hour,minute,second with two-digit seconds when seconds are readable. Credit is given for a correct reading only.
3,07
